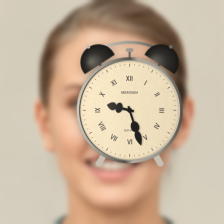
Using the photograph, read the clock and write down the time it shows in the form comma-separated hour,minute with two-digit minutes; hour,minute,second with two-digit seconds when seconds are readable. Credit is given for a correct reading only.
9,27
